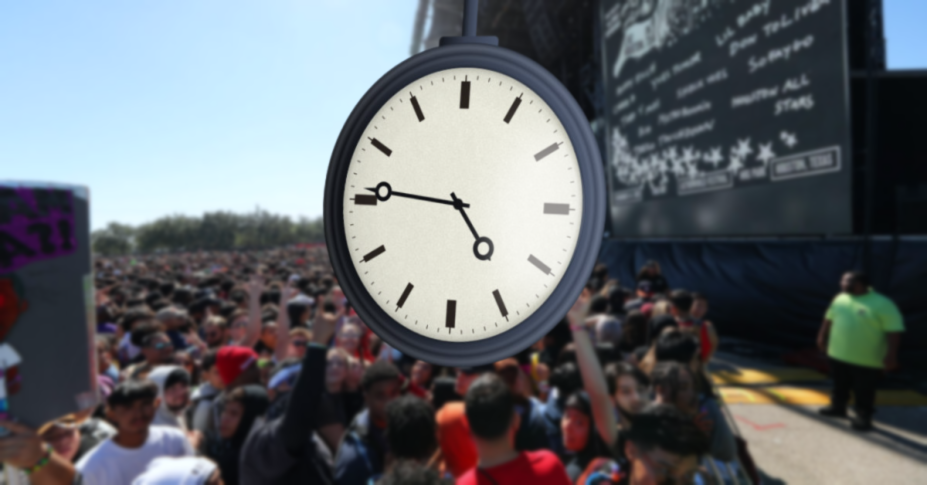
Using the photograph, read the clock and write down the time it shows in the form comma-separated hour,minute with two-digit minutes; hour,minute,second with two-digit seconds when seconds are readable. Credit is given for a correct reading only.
4,46
